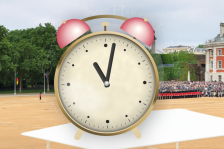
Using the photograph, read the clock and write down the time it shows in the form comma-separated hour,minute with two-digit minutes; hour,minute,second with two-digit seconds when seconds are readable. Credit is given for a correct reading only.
11,02
